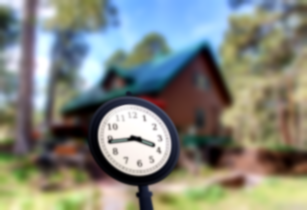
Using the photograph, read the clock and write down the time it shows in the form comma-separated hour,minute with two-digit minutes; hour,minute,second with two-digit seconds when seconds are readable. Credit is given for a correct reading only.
3,44
